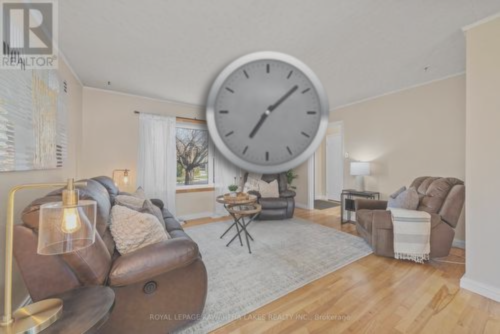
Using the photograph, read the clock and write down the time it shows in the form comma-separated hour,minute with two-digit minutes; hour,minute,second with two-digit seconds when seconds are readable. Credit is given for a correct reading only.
7,08
